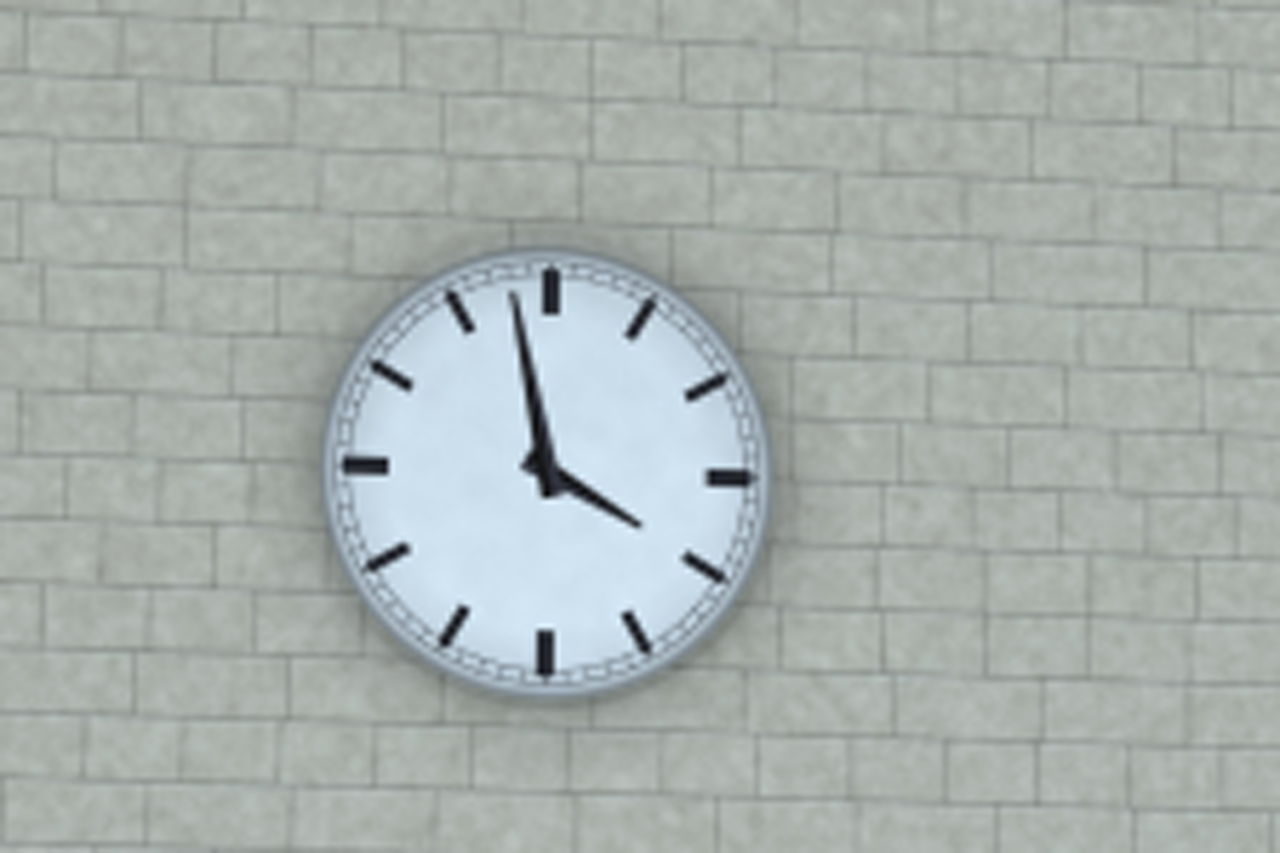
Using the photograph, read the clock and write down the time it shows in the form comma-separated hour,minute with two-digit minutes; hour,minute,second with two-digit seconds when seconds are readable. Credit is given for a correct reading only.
3,58
